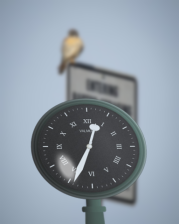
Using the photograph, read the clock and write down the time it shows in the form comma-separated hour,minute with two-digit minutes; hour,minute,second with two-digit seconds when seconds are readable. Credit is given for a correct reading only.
12,34
